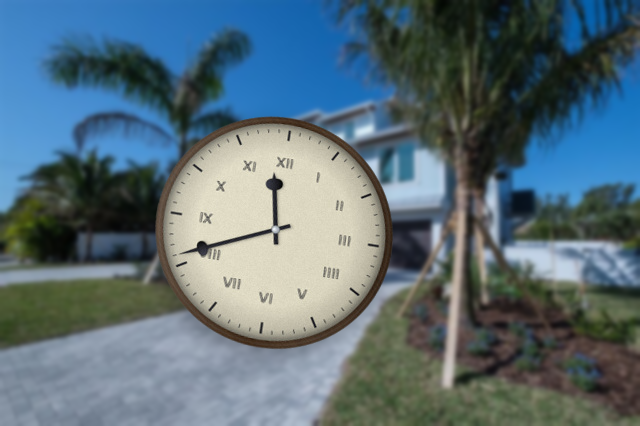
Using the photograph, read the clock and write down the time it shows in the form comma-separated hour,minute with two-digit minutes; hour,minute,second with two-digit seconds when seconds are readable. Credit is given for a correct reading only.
11,41
